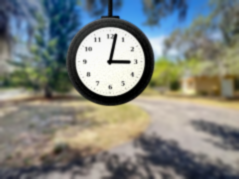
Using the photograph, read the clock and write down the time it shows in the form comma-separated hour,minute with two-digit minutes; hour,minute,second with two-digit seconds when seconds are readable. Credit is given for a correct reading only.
3,02
